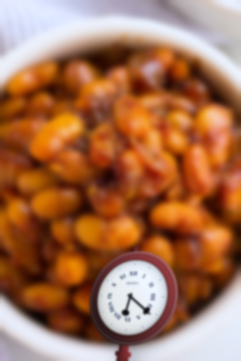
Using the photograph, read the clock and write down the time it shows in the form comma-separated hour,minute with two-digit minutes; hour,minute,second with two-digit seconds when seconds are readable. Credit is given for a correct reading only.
6,21
